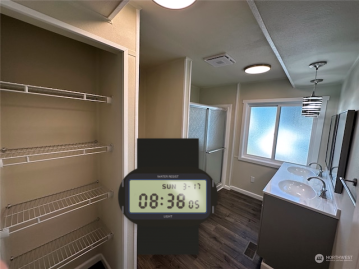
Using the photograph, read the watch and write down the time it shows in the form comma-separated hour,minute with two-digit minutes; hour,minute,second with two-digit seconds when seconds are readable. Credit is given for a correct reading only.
8,38,05
